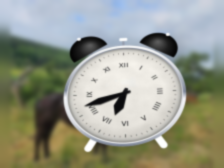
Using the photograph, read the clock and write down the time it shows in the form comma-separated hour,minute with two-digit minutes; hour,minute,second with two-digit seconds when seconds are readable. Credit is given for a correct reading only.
6,42
